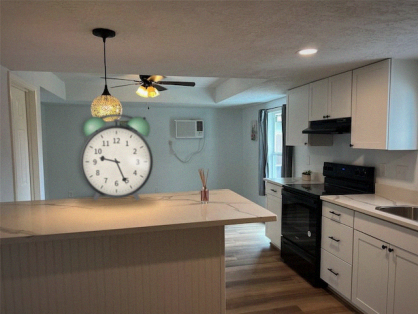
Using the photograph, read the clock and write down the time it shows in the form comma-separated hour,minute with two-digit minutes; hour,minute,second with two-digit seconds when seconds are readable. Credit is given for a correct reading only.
9,26
